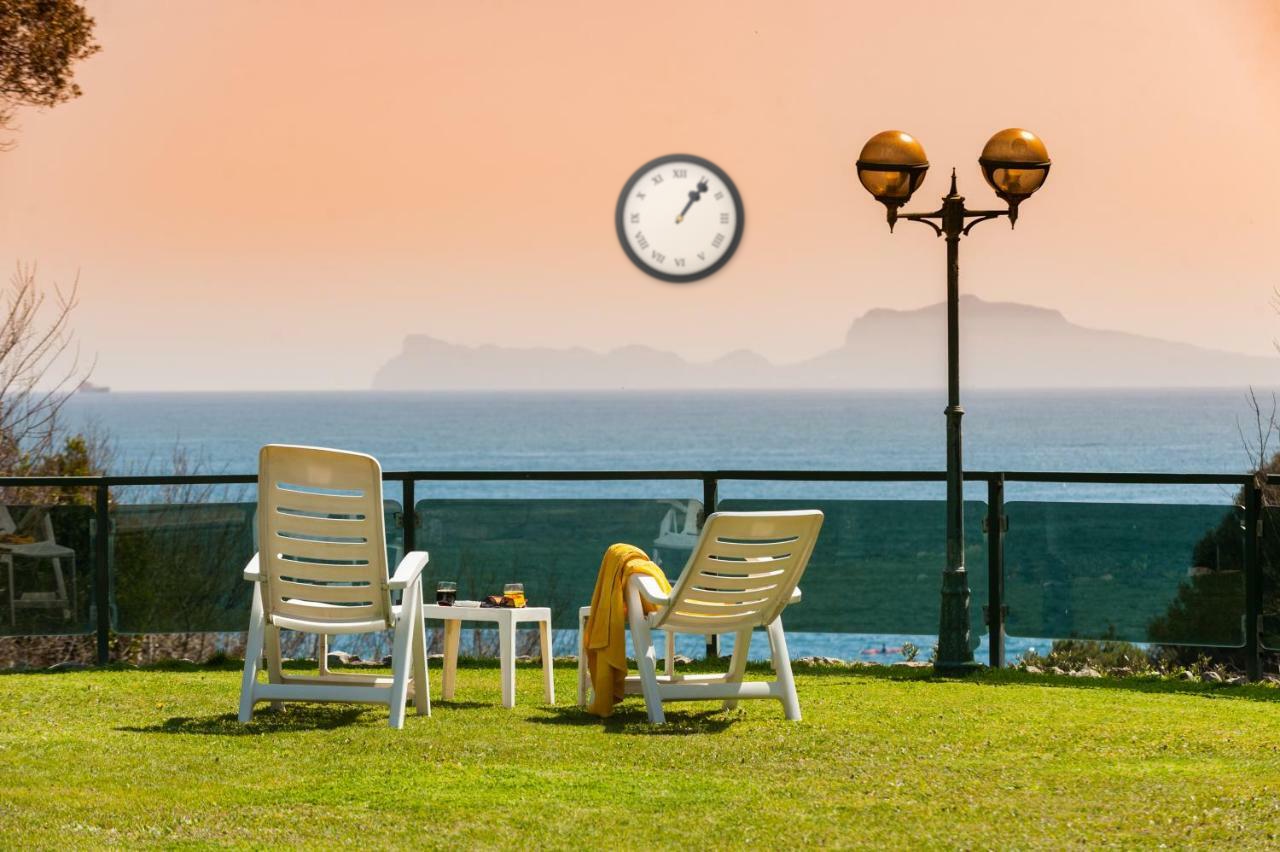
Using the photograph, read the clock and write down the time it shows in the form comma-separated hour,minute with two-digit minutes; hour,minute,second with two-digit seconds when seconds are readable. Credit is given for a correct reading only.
1,06
